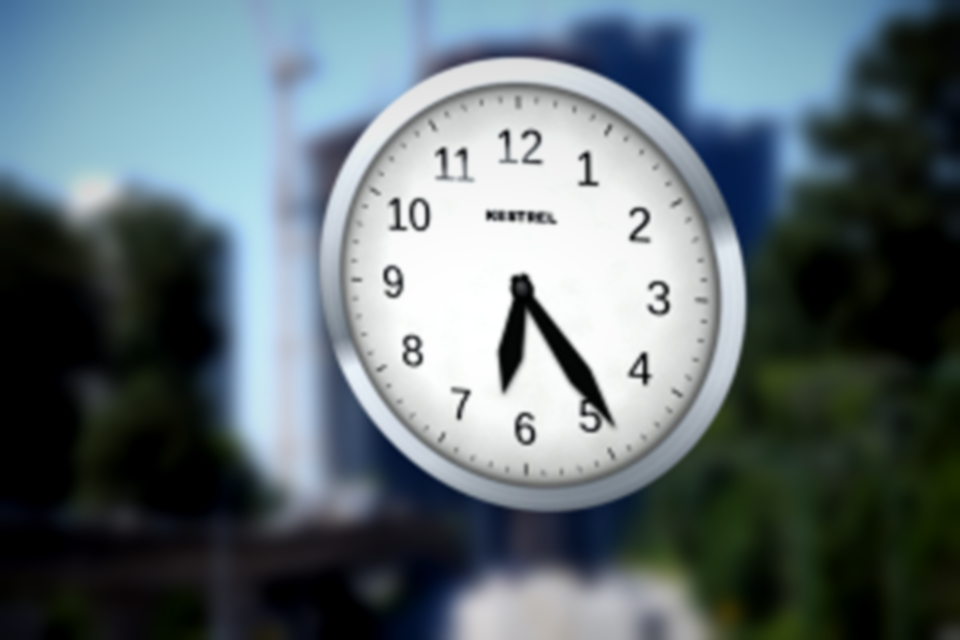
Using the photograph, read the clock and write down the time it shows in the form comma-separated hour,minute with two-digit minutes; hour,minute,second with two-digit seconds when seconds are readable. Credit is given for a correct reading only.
6,24
